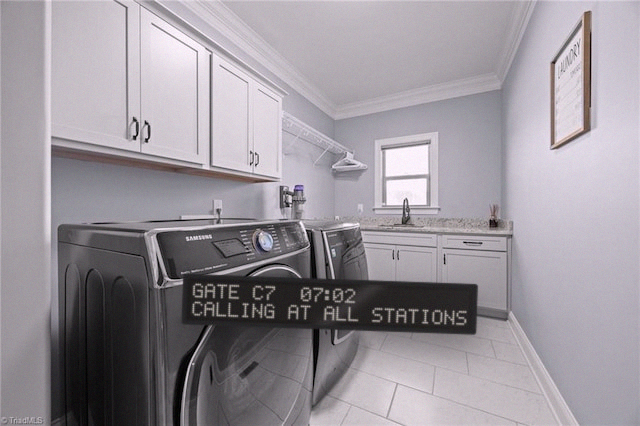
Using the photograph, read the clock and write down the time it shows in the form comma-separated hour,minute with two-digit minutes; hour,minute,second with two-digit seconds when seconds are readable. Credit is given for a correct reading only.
7,02
